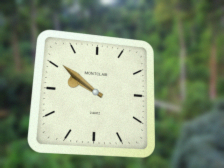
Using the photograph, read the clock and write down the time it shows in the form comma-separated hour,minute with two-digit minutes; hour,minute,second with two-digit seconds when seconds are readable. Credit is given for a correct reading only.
9,51
